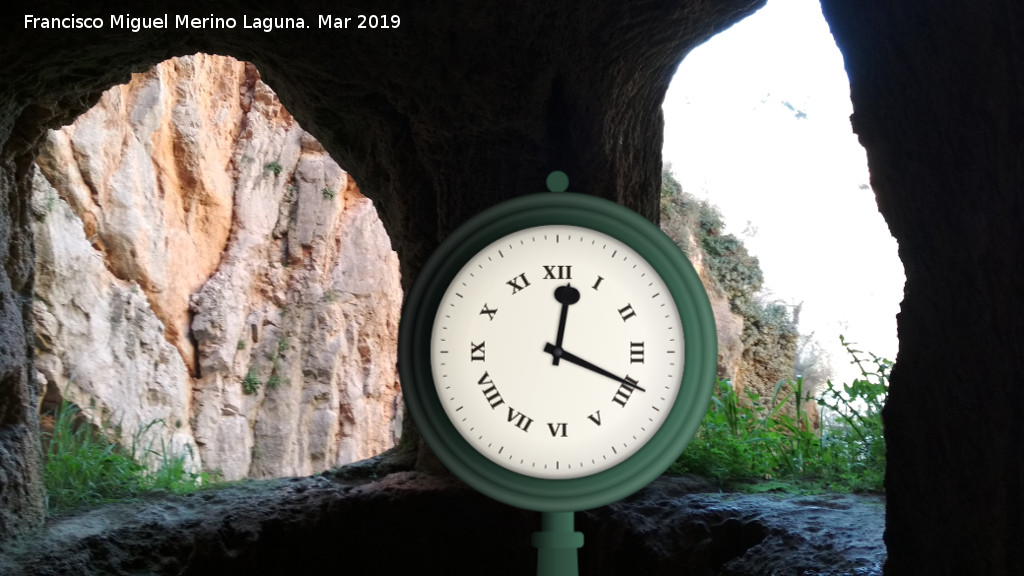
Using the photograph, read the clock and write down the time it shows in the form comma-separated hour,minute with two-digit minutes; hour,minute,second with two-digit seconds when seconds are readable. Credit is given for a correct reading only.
12,19
